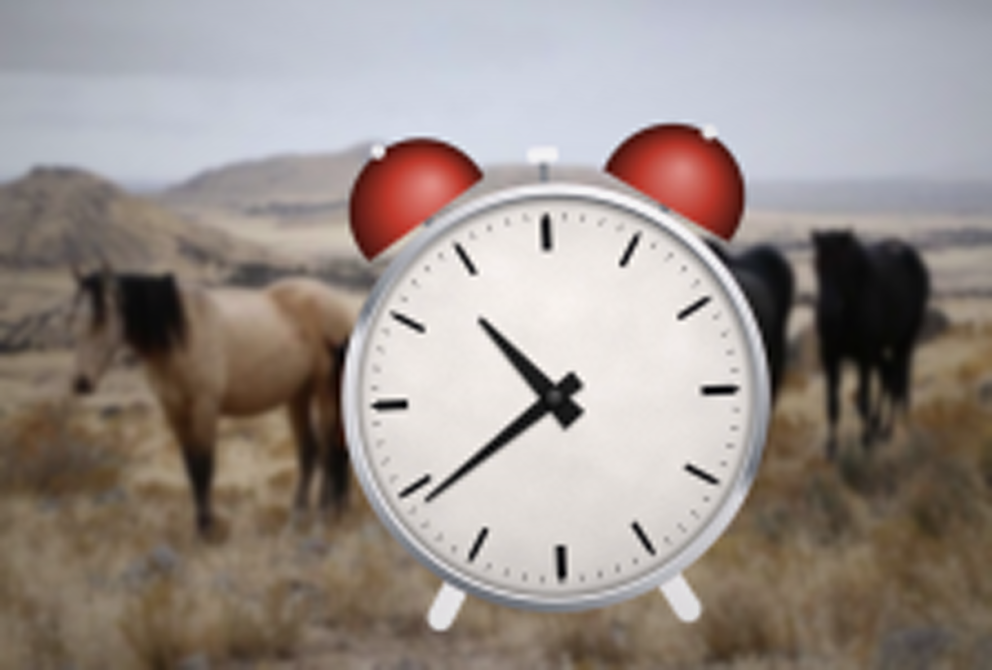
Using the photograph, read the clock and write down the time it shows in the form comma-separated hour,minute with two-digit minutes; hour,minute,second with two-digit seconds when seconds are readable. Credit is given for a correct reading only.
10,39
